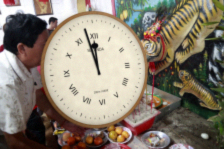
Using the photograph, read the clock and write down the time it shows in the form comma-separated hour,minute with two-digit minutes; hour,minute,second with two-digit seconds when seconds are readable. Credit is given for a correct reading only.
11,58
